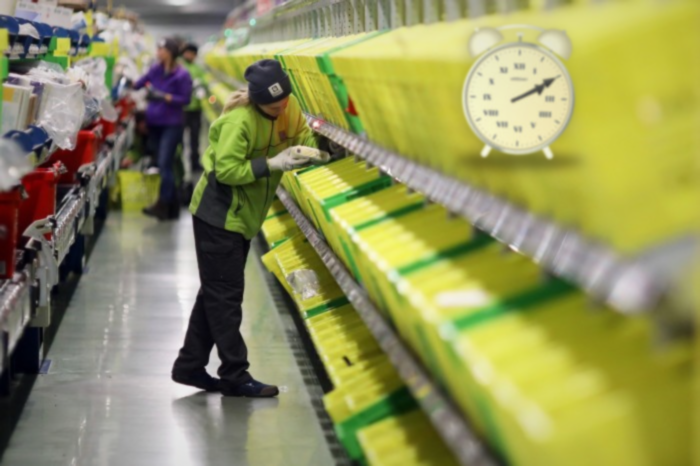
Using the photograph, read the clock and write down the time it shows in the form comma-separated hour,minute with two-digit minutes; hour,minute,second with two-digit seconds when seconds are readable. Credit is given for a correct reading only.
2,10
